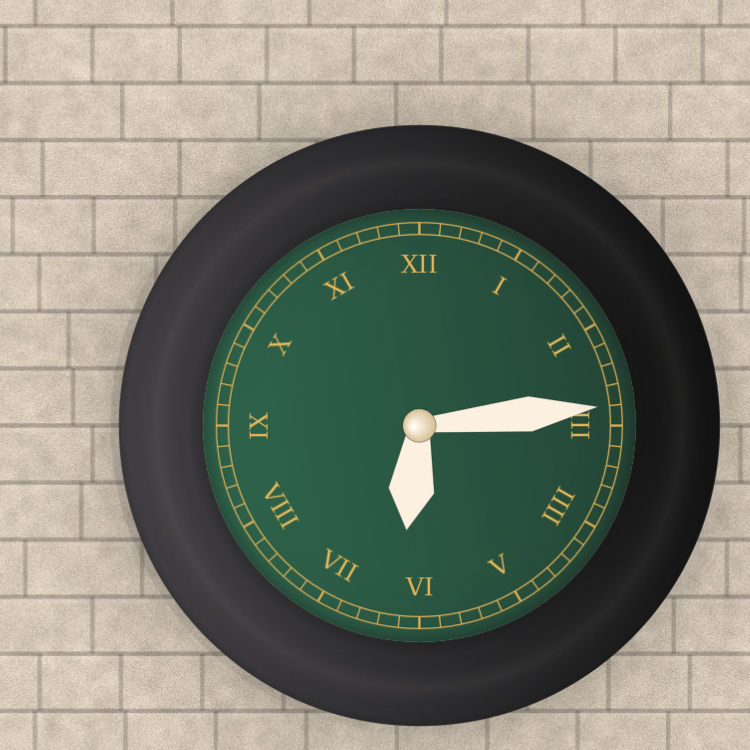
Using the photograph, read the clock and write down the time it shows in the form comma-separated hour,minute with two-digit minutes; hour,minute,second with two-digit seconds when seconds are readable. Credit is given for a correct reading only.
6,14
